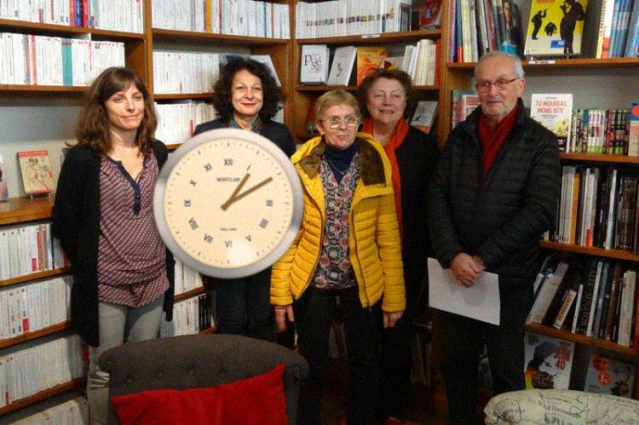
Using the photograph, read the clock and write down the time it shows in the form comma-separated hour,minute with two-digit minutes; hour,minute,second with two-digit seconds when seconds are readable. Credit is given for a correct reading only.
1,10
